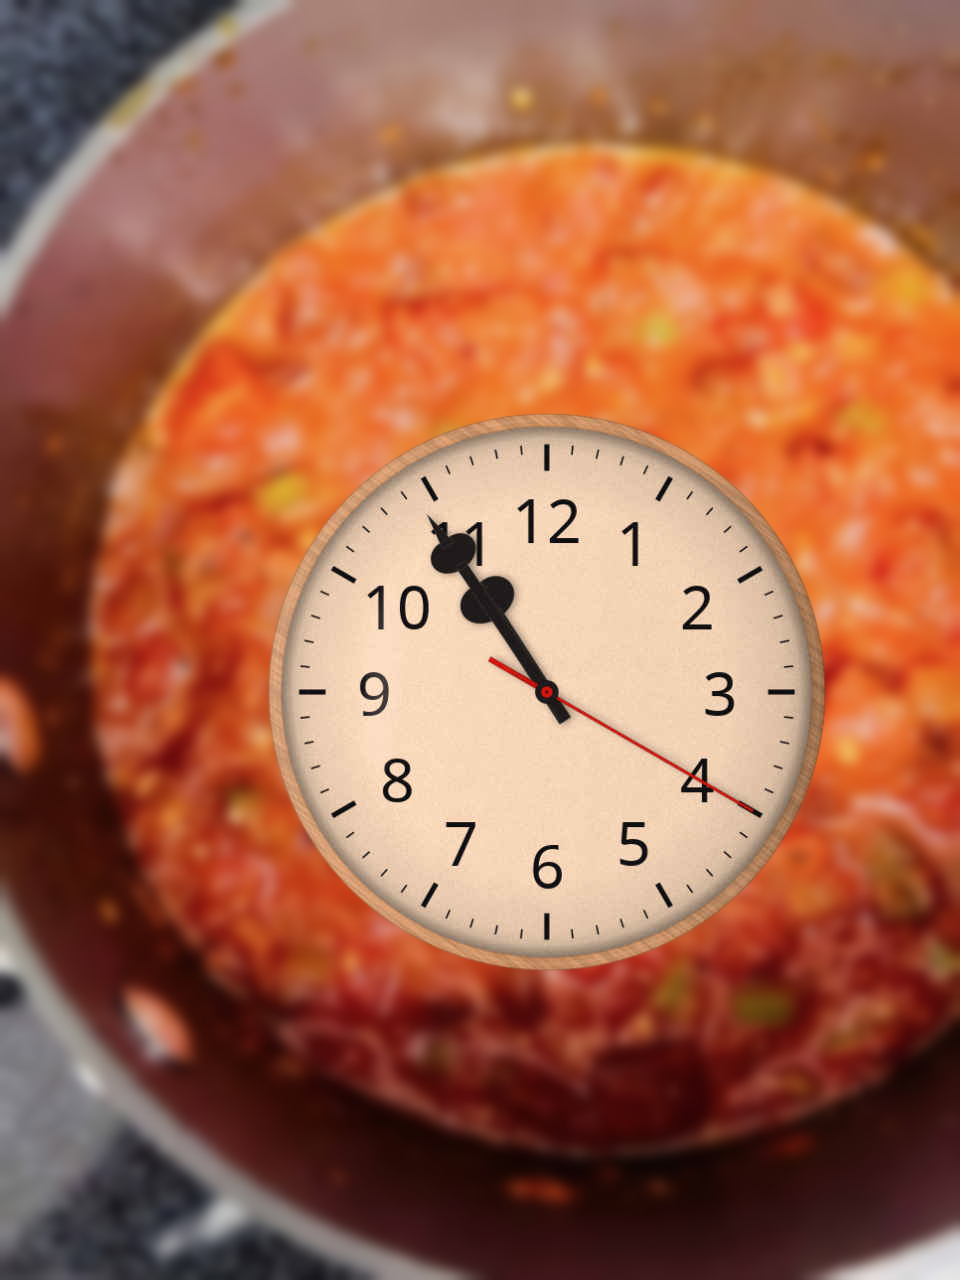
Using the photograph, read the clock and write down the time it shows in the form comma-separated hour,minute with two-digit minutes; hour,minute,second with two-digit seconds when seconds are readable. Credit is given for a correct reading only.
10,54,20
